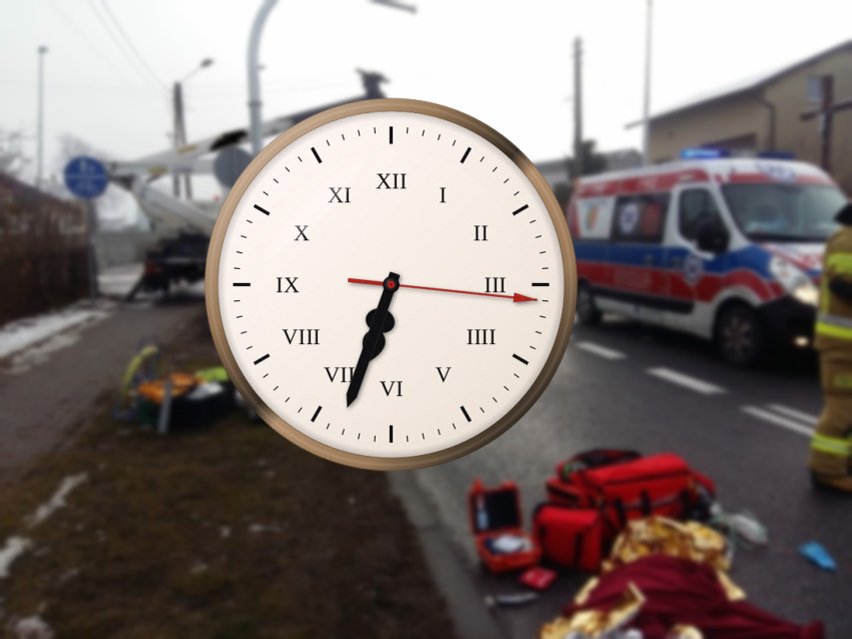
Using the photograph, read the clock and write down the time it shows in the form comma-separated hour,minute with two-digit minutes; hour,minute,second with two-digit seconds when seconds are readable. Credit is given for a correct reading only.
6,33,16
